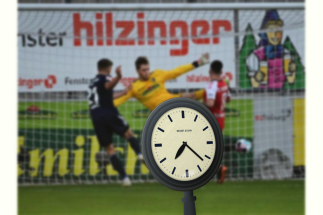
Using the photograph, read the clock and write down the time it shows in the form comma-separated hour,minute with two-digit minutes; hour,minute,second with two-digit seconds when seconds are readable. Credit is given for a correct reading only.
7,22
